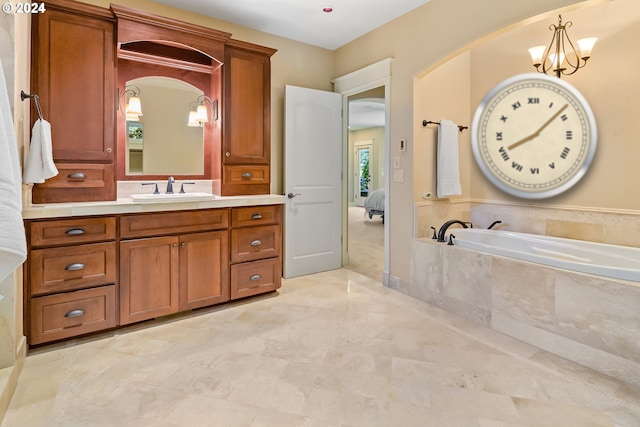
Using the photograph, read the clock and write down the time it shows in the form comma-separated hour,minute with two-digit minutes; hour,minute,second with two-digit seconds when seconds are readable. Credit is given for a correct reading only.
8,08
